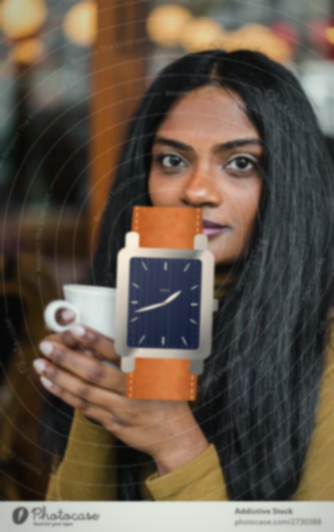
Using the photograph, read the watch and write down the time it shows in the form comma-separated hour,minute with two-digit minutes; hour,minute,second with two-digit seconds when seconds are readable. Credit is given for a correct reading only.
1,42
